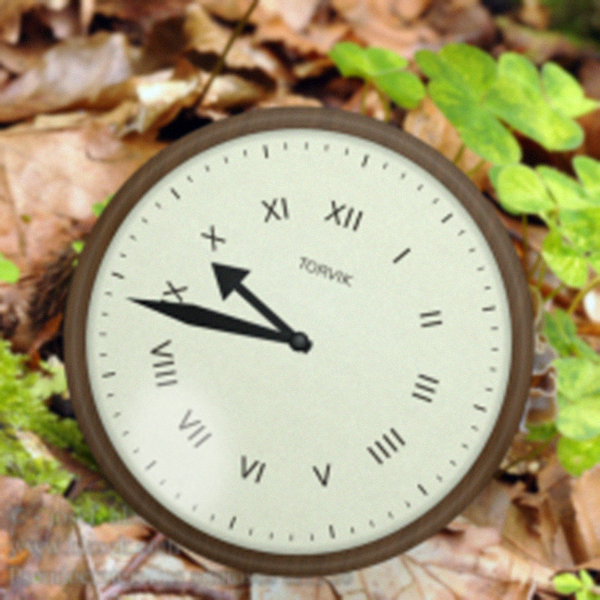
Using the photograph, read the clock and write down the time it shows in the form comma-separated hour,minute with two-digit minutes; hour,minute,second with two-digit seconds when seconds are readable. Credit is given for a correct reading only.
9,44
